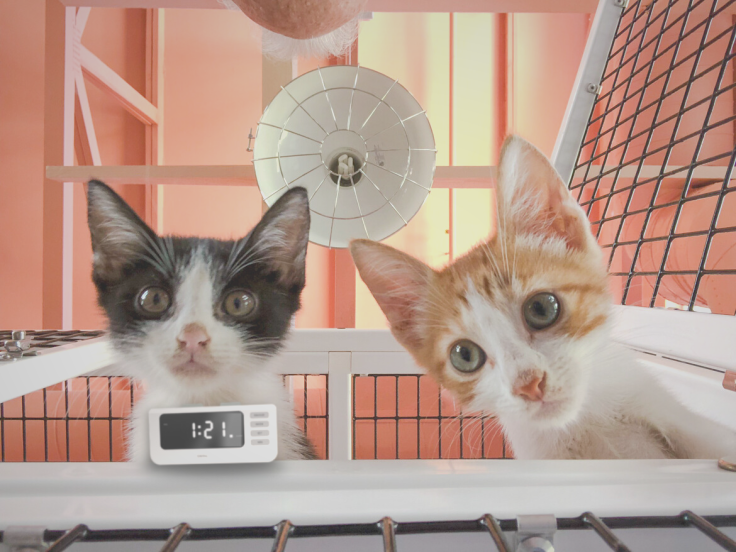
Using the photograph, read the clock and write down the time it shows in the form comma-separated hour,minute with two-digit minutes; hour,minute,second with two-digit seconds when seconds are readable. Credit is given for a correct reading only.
1,21
